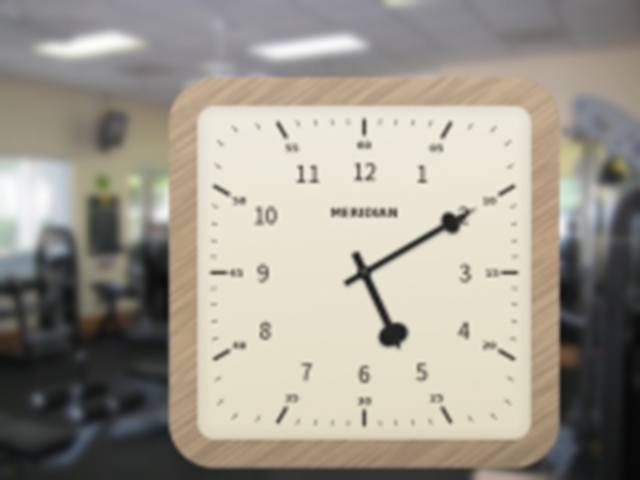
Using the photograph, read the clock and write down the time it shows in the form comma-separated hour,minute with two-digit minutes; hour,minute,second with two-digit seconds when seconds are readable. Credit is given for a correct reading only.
5,10
